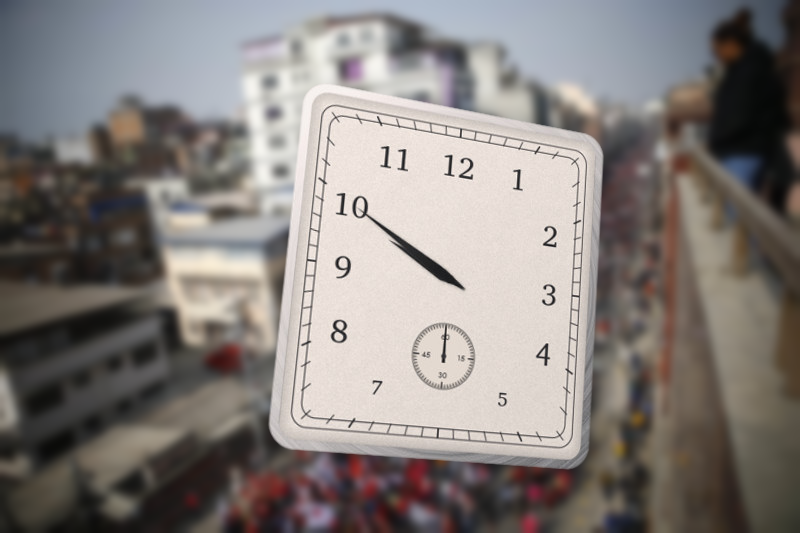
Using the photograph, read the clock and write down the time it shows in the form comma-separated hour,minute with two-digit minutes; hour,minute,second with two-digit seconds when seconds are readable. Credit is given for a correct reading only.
9,50
